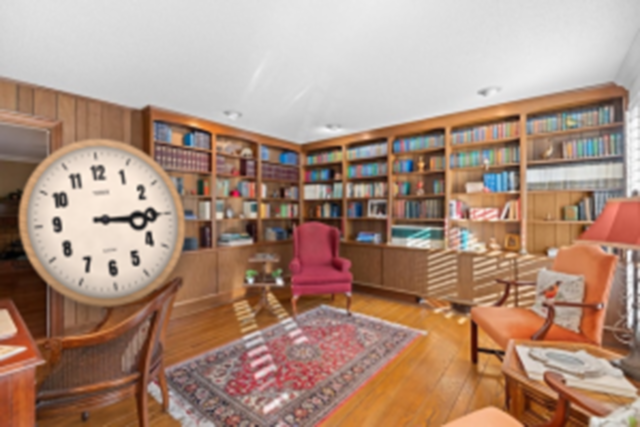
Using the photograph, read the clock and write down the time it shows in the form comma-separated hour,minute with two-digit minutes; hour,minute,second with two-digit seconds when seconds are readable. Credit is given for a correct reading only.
3,15
